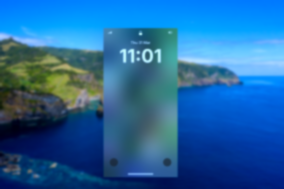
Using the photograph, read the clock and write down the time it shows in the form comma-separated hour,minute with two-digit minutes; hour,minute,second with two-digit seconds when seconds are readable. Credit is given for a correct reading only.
11,01
